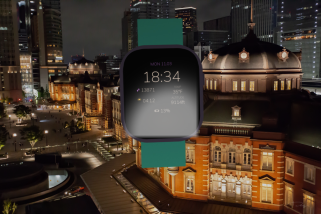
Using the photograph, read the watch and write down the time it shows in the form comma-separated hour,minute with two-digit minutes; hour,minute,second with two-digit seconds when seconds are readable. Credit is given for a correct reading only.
18,34
